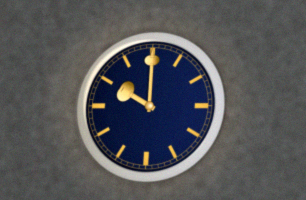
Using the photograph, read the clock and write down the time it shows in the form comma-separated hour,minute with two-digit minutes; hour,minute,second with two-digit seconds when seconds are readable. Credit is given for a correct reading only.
10,00
